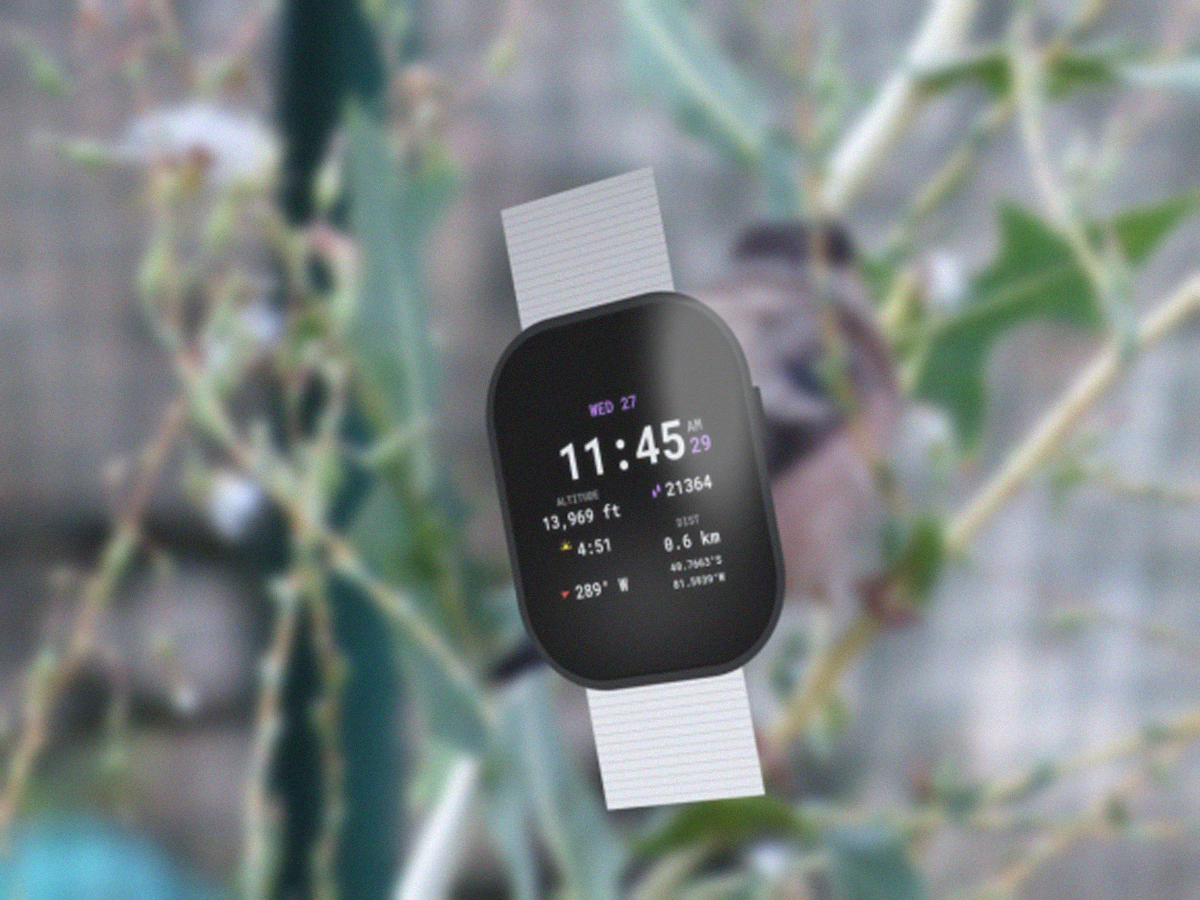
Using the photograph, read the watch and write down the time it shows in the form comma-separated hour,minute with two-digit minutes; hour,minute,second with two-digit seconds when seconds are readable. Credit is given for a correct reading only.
11,45,29
